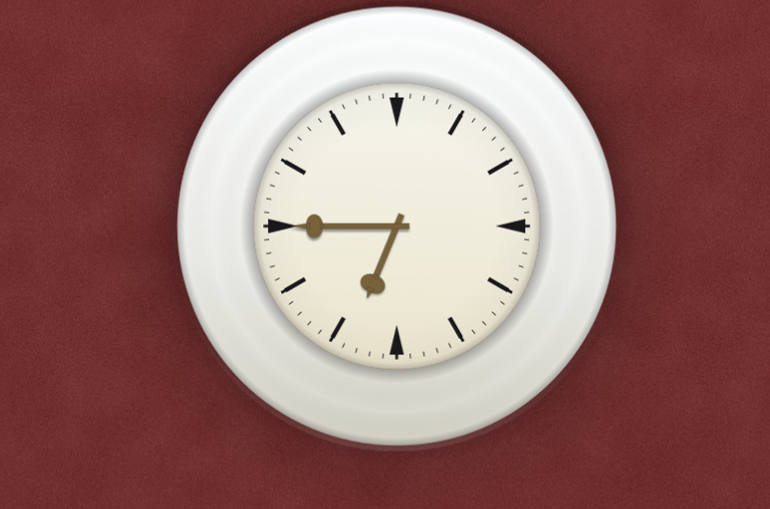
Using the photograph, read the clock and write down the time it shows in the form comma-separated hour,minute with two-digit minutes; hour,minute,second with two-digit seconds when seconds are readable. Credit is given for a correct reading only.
6,45
